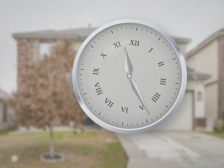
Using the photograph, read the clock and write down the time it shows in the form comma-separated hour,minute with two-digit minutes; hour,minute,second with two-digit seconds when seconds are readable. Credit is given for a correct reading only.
11,24
